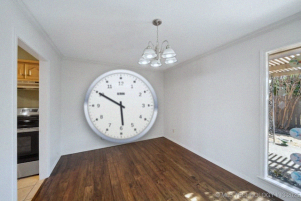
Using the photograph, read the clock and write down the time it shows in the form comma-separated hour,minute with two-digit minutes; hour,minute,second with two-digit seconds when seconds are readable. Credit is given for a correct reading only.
5,50
